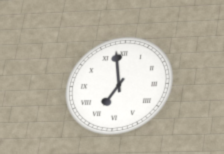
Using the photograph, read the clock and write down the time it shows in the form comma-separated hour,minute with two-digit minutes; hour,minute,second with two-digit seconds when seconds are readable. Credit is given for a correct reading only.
6,58
